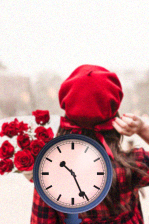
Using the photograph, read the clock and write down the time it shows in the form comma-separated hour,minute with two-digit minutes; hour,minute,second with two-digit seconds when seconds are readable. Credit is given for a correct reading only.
10,26
